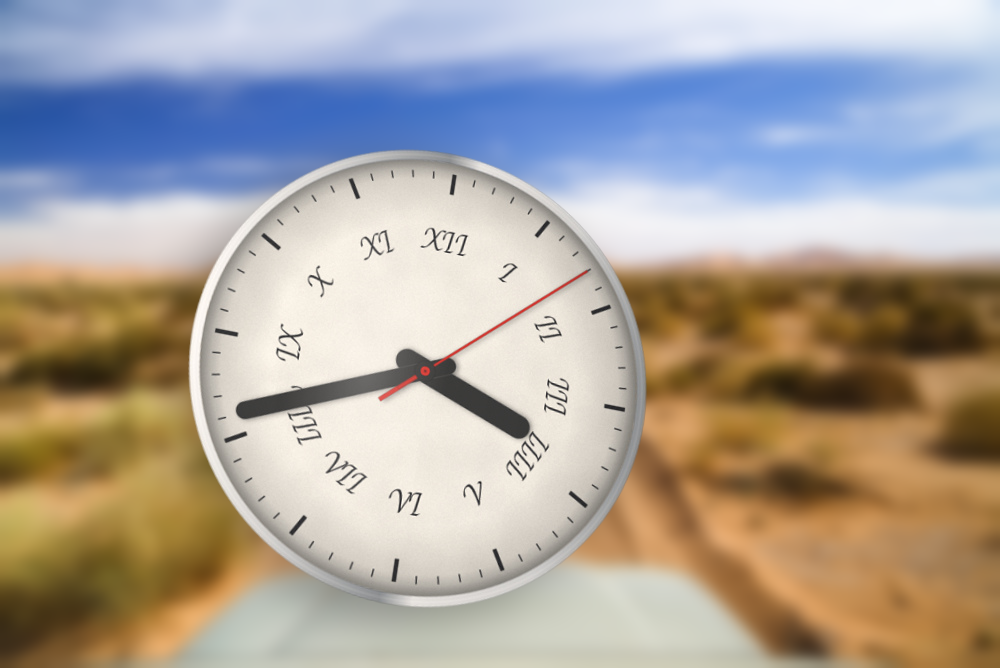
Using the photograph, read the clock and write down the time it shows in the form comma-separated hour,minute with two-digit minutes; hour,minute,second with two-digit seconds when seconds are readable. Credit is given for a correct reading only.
3,41,08
